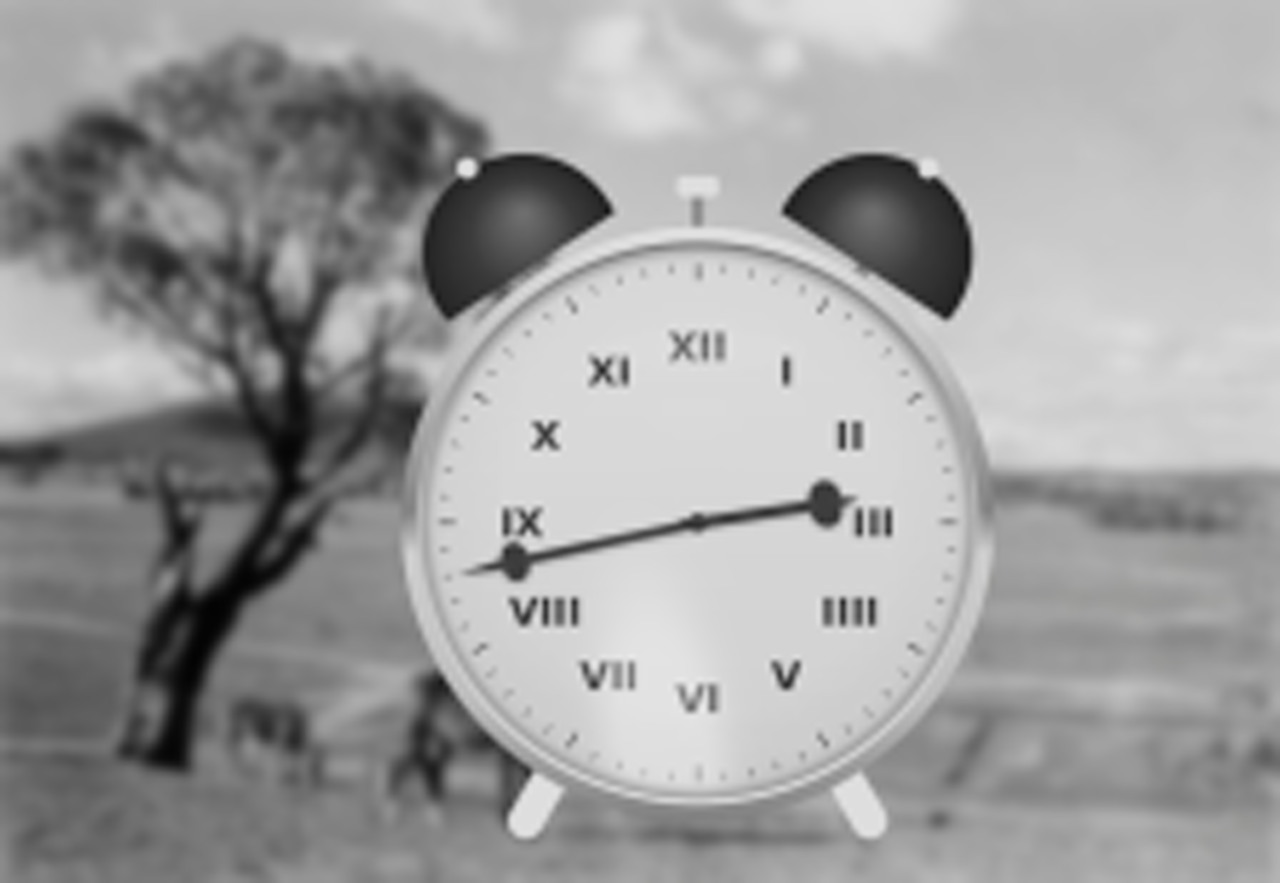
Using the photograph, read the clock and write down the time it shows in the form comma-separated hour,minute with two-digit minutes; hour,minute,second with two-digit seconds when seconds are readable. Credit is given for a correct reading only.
2,43
